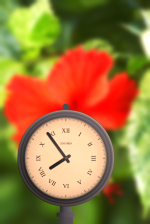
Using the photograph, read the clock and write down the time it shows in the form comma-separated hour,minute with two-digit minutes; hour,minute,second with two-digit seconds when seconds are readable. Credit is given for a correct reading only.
7,54
